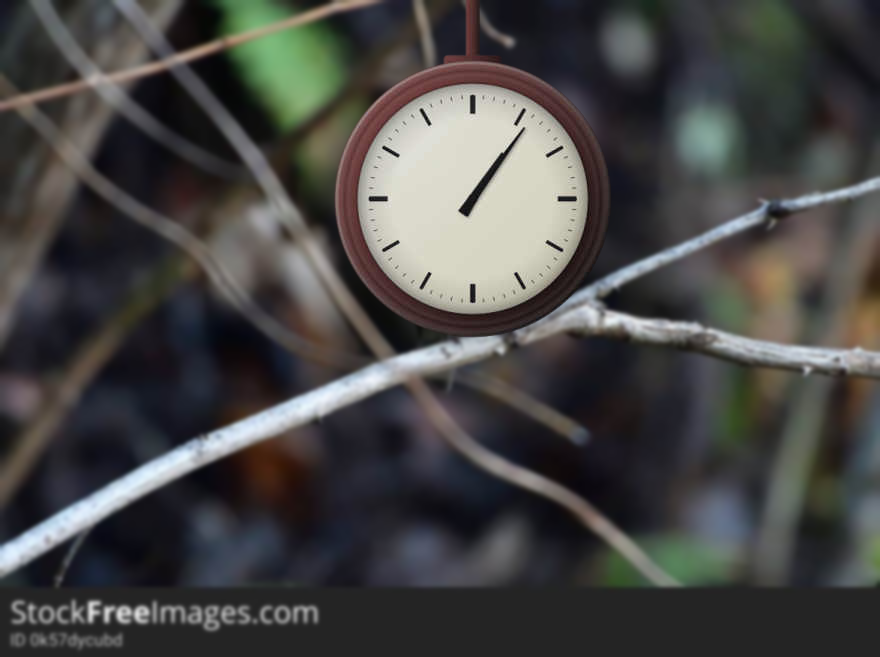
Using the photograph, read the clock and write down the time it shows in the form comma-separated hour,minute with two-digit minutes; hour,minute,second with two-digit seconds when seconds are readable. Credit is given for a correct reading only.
1,06
